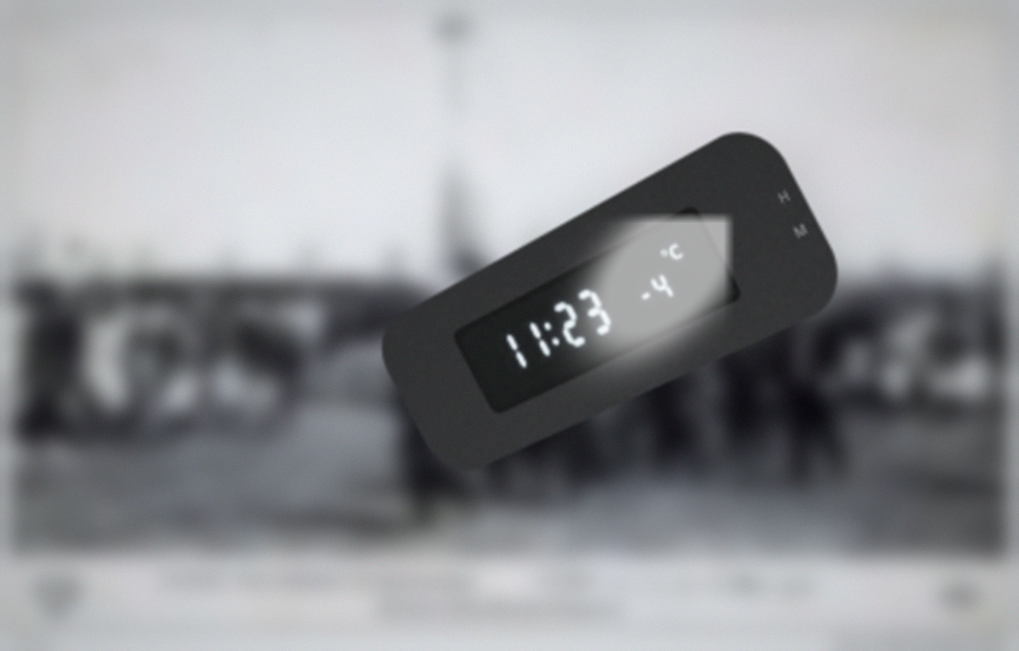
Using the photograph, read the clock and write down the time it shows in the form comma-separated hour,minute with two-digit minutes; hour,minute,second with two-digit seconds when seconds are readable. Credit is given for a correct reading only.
11,23
